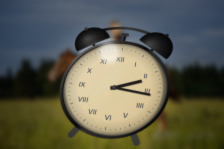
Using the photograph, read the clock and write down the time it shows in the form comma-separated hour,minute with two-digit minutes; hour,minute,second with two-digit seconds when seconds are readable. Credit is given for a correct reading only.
2,16
